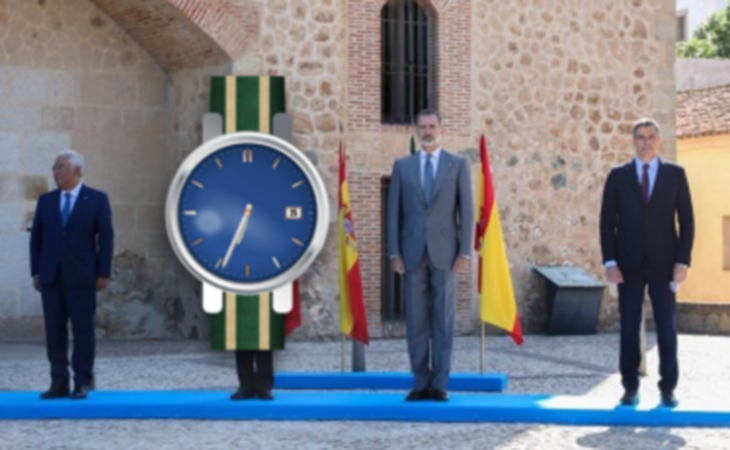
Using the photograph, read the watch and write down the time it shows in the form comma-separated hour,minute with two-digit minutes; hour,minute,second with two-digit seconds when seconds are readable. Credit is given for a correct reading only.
6,34
